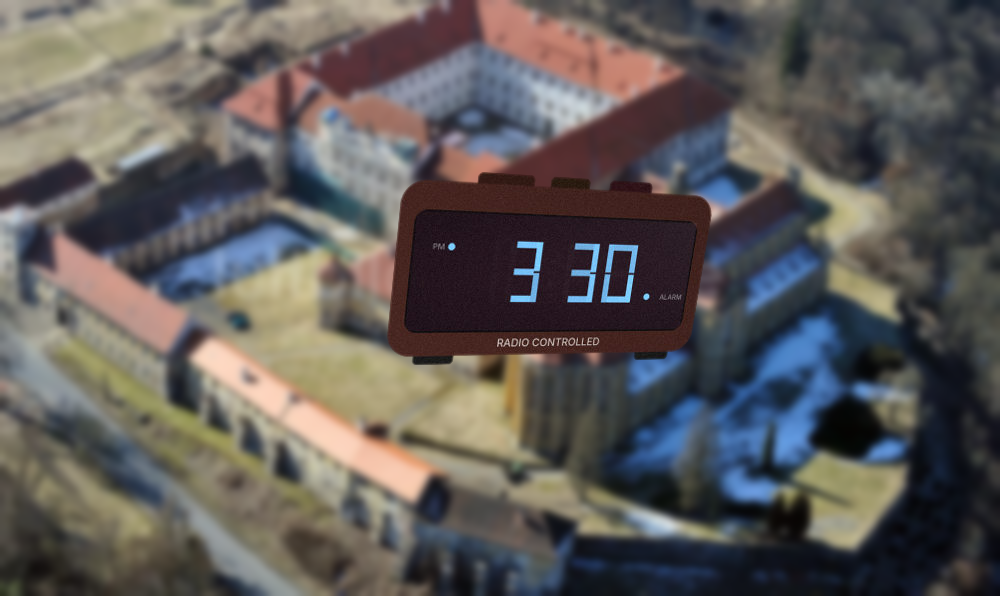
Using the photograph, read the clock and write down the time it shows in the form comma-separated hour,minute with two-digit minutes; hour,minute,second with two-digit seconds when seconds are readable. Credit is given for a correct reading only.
3,30
